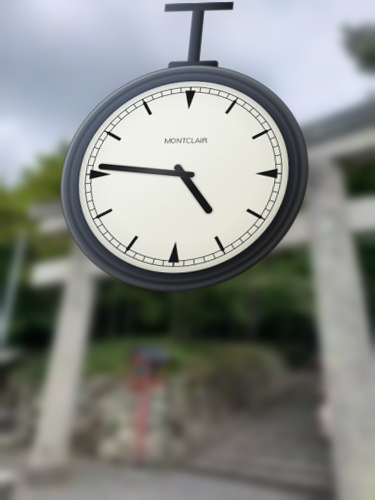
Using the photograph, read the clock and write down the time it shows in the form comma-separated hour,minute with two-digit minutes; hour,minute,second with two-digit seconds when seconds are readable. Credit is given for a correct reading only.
4,46
